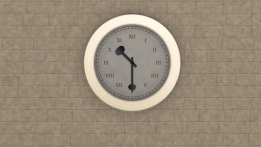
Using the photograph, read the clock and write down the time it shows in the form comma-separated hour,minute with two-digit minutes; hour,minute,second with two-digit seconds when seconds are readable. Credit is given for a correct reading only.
10,30
